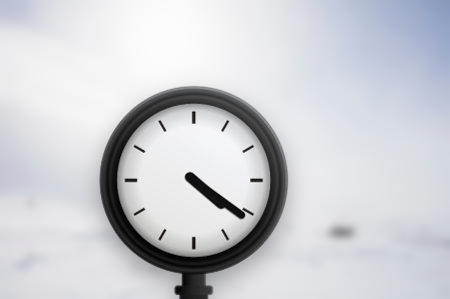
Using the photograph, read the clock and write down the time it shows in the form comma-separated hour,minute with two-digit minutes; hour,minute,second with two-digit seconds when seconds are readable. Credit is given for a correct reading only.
4,21
